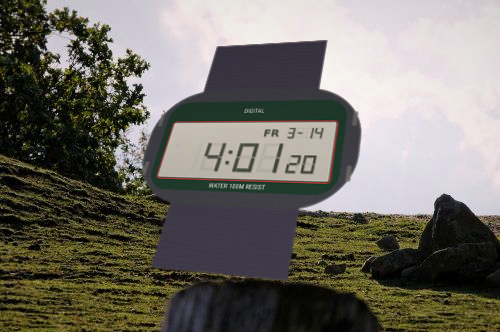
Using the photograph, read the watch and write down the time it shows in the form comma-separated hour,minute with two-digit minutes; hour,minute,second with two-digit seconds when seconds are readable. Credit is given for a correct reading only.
4,01,20
